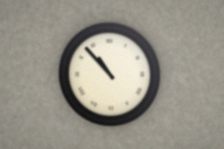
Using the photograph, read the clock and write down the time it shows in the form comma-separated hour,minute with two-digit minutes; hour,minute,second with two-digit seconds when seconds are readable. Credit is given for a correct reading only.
10,53
